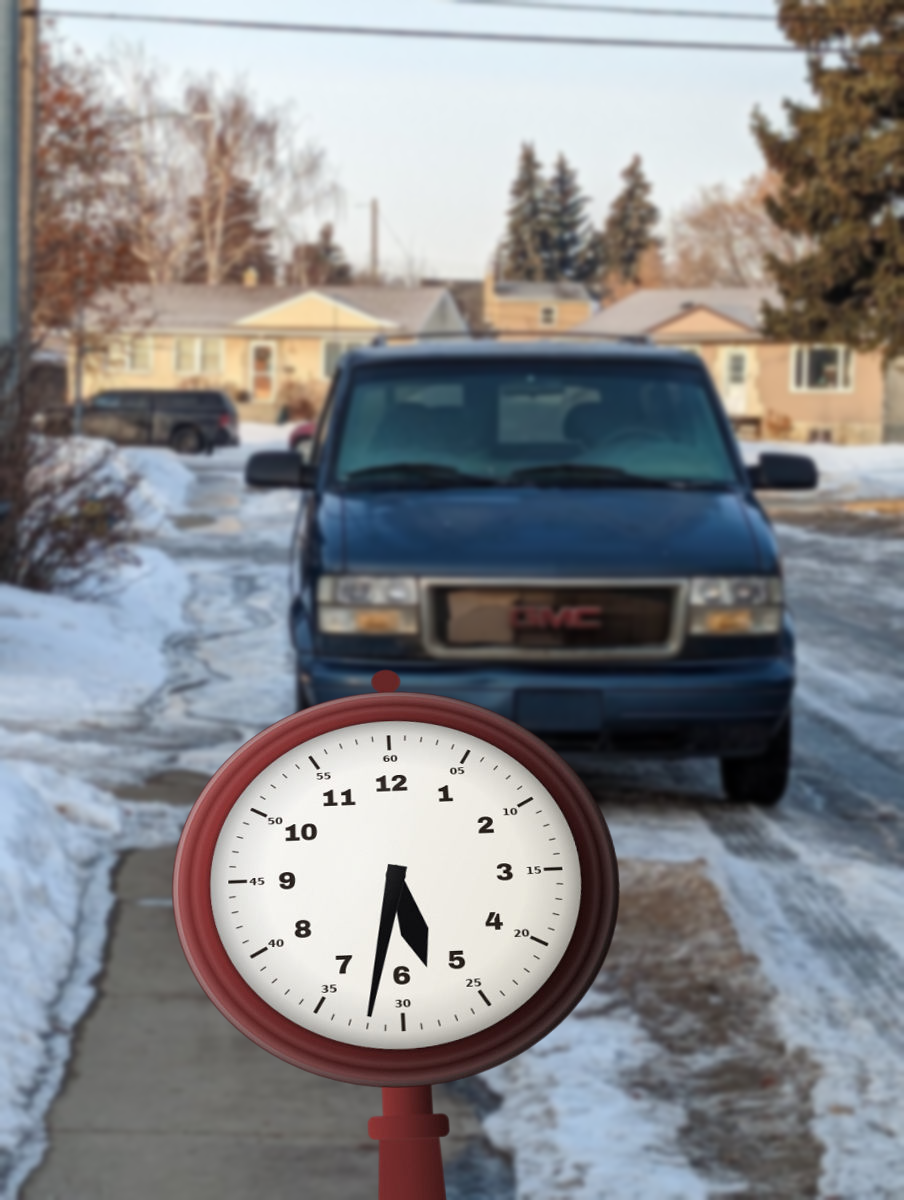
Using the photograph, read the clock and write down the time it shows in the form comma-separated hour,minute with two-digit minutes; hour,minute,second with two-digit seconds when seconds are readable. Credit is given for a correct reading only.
5,32
